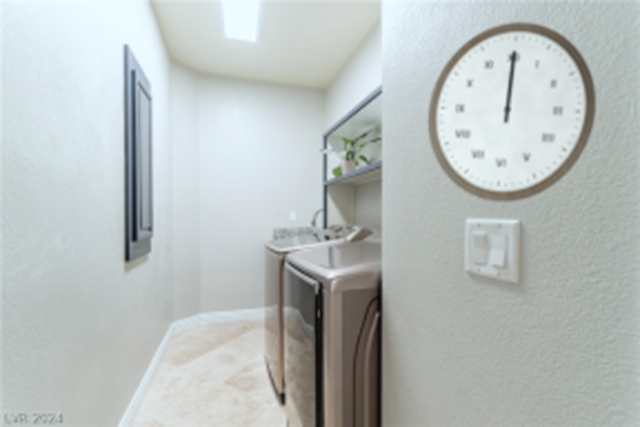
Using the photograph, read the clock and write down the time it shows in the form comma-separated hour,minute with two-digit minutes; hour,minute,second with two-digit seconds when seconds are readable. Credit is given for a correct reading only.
12,00
